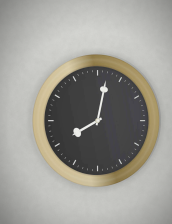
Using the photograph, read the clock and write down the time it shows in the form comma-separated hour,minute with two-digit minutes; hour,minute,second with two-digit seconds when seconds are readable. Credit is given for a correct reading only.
8,02
